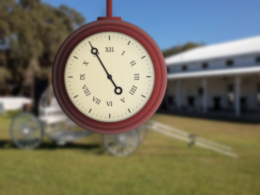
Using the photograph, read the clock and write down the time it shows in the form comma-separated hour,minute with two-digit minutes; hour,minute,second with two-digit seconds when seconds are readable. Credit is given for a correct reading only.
4,55
